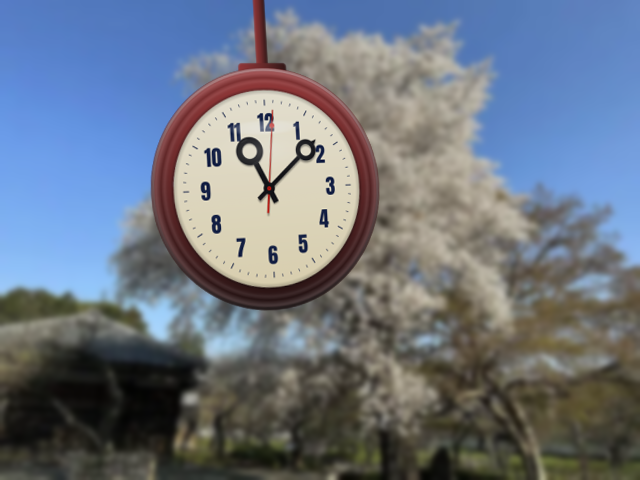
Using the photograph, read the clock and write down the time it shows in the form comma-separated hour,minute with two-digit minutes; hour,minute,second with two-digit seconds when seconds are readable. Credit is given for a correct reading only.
11,08,01
